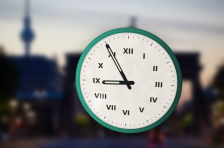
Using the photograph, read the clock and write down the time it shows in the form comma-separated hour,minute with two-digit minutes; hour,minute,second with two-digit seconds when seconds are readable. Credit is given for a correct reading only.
8,55
